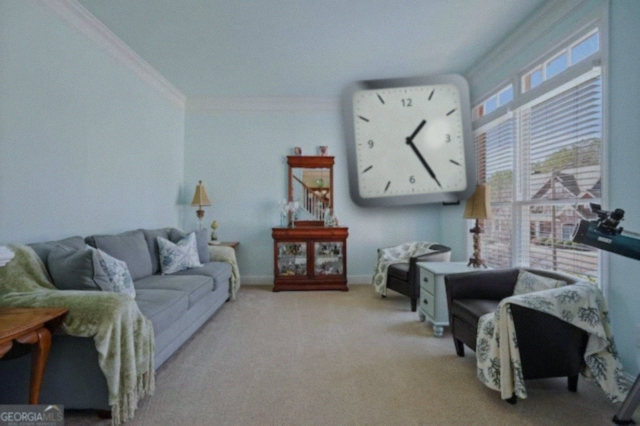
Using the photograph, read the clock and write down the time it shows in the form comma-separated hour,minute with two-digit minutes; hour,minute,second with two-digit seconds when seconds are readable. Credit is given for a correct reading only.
1,25
